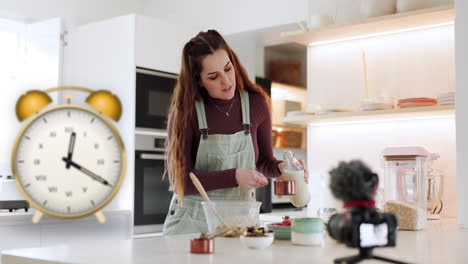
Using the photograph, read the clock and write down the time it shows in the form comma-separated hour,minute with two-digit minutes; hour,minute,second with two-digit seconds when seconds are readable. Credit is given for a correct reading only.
12,20
